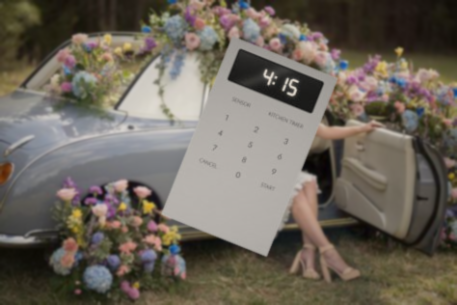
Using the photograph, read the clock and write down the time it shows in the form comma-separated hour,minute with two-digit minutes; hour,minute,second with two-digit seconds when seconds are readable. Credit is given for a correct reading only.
4,15
